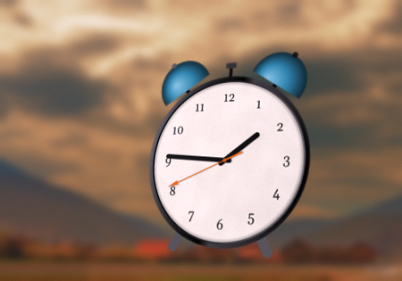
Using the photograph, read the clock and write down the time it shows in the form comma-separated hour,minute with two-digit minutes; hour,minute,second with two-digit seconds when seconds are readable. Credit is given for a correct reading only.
1,45,41
